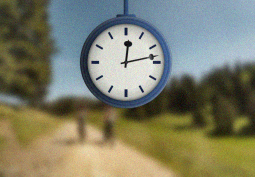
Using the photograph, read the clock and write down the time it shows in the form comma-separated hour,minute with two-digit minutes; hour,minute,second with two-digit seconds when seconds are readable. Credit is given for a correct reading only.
12,13
